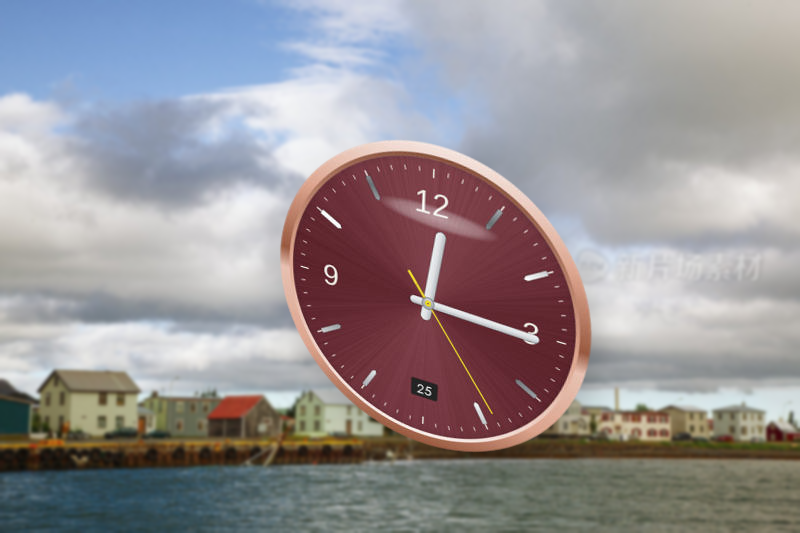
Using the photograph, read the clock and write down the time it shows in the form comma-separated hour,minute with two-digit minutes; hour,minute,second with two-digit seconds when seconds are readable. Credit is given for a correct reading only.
12,15,24
